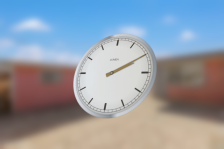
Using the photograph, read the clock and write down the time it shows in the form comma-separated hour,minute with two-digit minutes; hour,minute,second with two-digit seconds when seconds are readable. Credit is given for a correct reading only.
2,10
